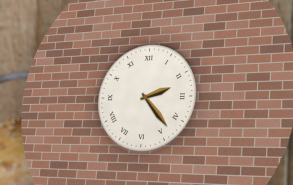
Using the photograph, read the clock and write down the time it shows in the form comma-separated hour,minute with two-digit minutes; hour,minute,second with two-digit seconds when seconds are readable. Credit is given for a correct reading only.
2,23
